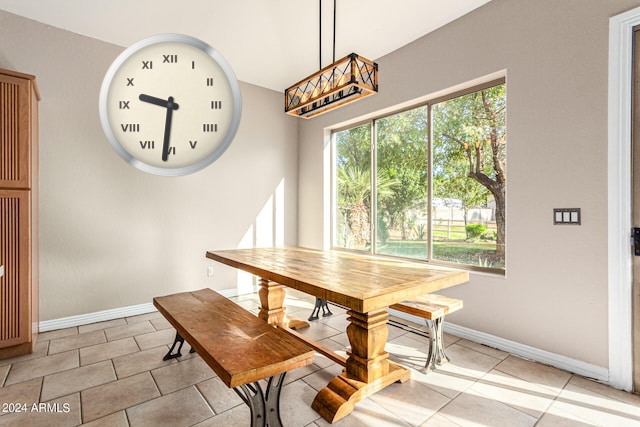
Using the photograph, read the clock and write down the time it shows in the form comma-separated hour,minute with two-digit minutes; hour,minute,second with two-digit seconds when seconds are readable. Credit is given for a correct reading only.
9,31
